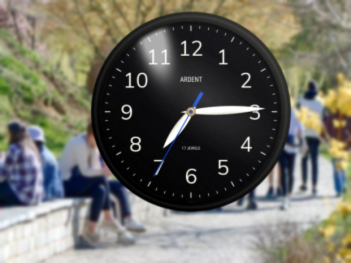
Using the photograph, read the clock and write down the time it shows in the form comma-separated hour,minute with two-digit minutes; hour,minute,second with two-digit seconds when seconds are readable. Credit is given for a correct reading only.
7,14,35
